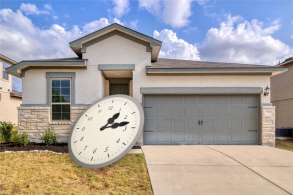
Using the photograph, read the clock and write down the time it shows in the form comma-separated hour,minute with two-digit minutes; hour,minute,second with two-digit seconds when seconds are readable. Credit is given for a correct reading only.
1,13
